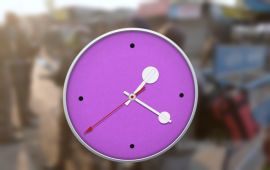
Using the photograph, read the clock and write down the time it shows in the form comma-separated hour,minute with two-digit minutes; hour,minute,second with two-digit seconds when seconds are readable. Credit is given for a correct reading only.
1,20,39
